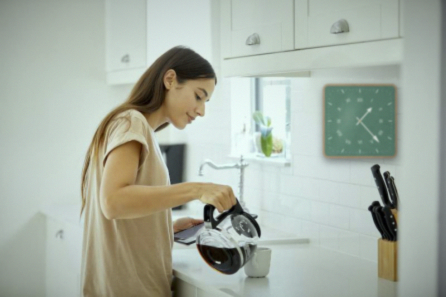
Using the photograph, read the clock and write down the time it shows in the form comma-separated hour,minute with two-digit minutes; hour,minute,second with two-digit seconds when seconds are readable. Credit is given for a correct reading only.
1,23
